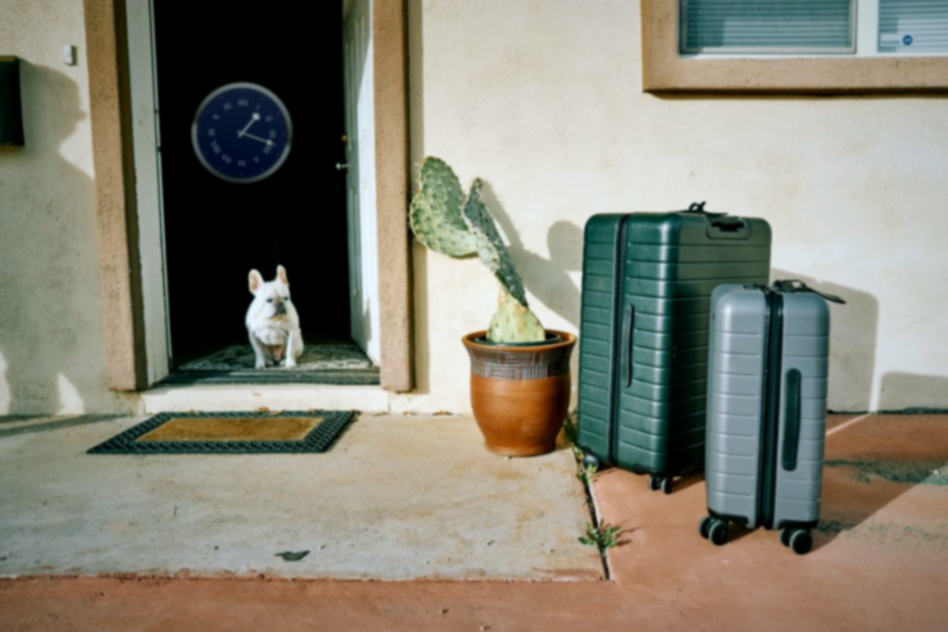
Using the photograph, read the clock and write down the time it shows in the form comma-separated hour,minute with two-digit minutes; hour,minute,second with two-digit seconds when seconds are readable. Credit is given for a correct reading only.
1,18
